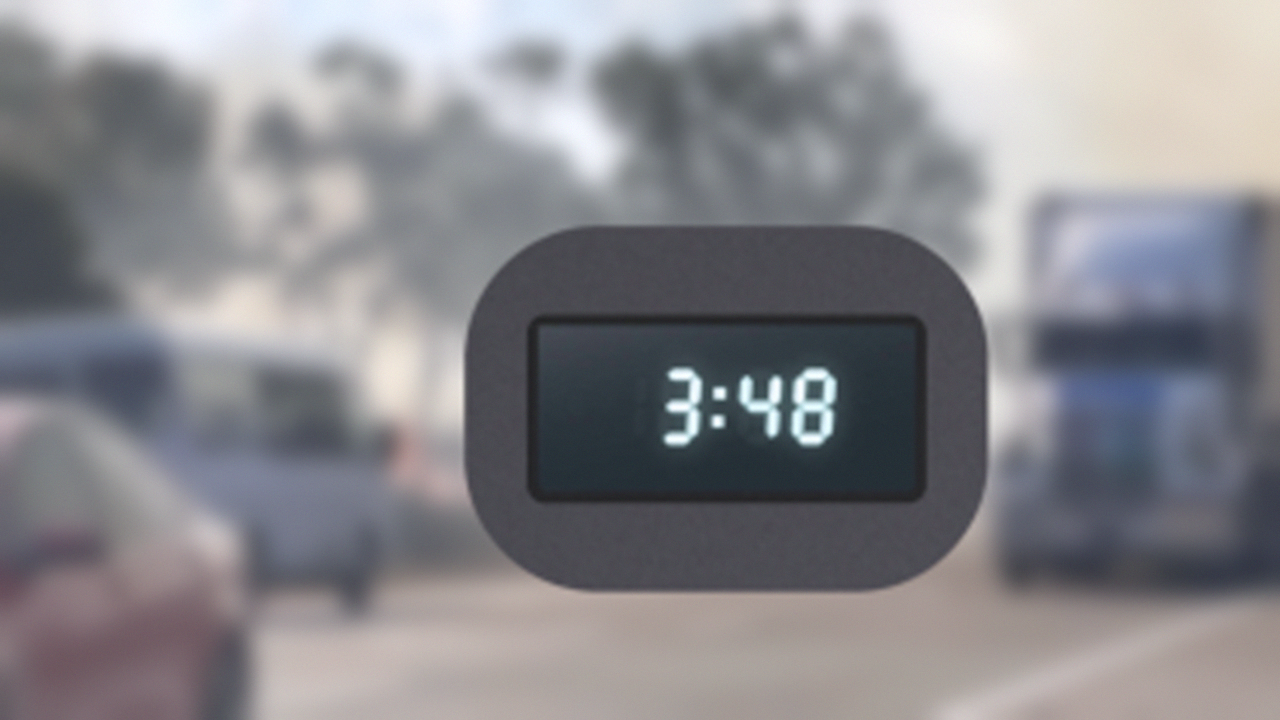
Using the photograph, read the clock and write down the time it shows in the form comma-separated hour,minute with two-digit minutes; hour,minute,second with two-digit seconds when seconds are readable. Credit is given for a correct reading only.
3,48
